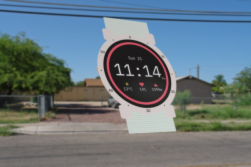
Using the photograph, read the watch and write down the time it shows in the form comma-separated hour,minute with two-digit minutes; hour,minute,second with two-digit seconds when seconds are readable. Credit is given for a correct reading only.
11,14
